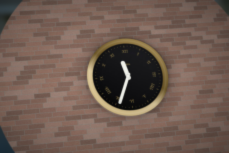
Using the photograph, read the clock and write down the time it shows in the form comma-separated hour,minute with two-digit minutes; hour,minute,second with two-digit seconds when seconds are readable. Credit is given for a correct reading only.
11,34
